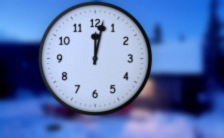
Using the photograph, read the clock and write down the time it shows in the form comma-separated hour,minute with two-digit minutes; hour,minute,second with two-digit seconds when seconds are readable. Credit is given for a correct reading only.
12,02
